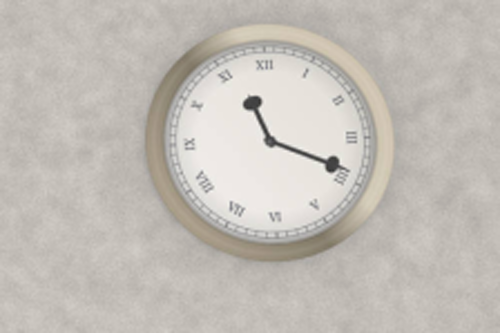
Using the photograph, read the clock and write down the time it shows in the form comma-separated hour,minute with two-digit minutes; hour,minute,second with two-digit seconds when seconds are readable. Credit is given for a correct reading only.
11,19
